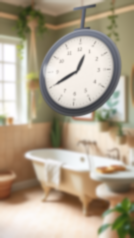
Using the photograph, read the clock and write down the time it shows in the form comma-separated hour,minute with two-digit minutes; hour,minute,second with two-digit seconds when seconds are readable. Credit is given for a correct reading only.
12,40
